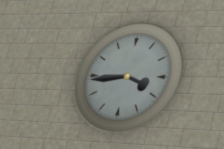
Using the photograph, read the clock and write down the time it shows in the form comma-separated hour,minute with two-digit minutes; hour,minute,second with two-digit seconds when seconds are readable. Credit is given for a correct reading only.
3,44
